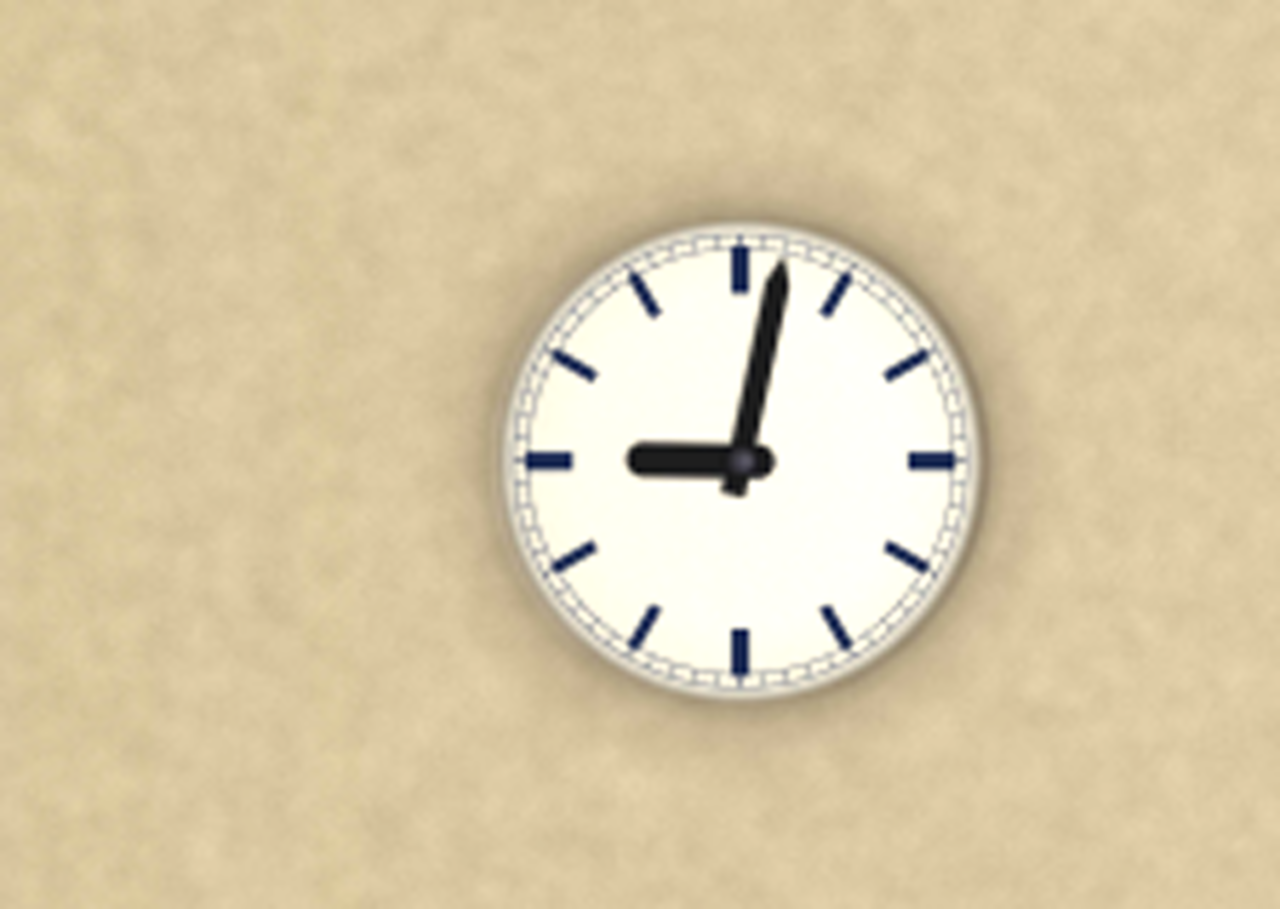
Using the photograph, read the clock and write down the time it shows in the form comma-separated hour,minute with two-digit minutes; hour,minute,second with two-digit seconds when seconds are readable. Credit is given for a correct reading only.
9,02
